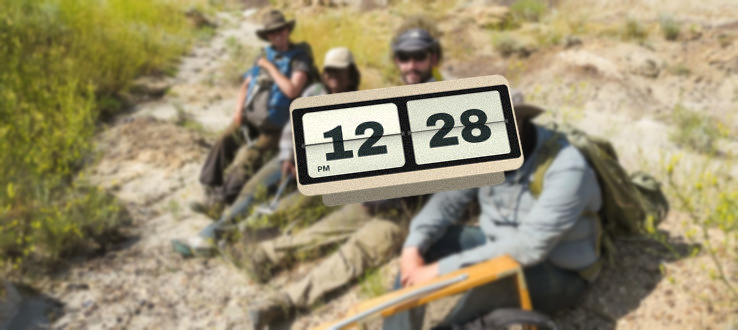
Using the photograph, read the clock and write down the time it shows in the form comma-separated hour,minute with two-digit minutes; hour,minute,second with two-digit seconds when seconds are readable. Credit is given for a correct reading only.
12,28
